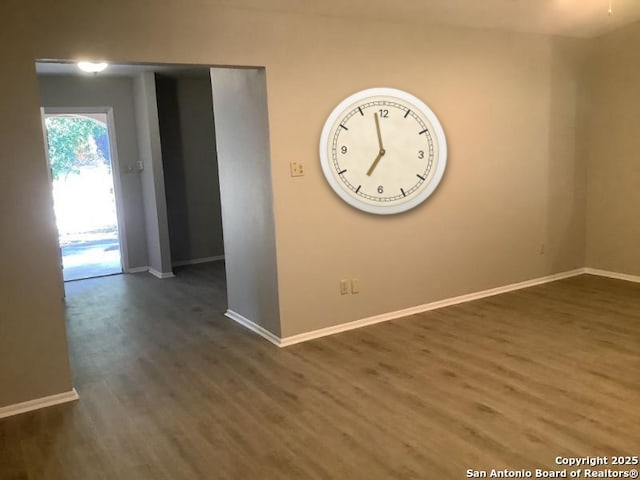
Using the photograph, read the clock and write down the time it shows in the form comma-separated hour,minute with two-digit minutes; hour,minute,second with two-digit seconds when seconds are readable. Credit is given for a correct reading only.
6,58
